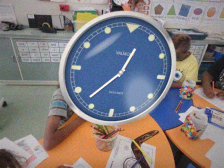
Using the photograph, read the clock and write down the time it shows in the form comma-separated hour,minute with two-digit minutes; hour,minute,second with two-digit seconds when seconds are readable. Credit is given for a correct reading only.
12,37
